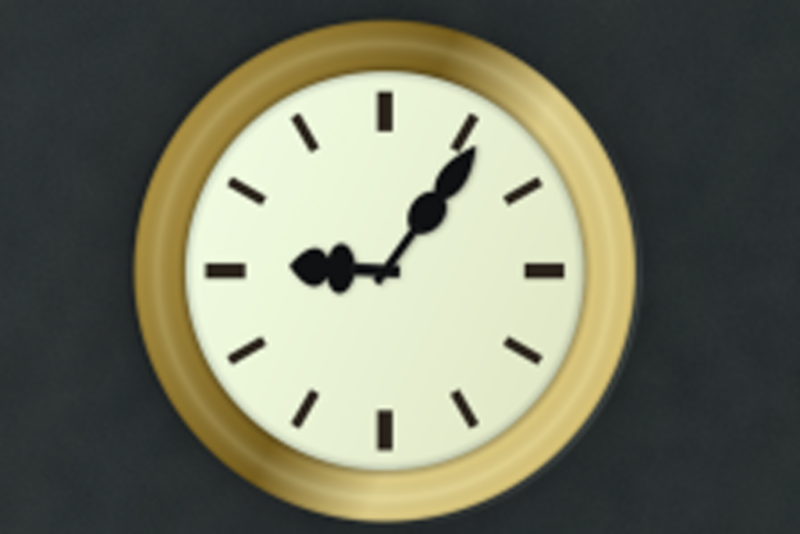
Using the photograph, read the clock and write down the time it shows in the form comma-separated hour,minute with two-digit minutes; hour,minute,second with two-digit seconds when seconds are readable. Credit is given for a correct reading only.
9,06
